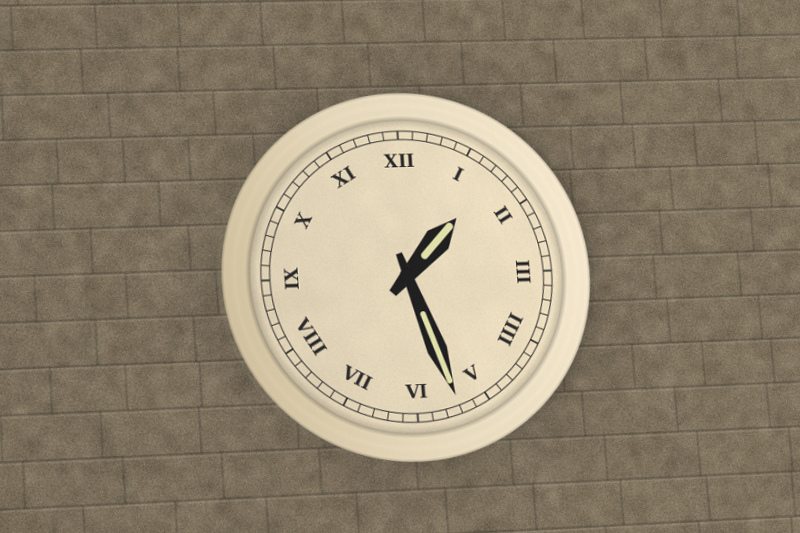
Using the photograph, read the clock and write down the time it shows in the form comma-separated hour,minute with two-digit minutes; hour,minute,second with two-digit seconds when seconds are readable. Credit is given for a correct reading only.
1,27
